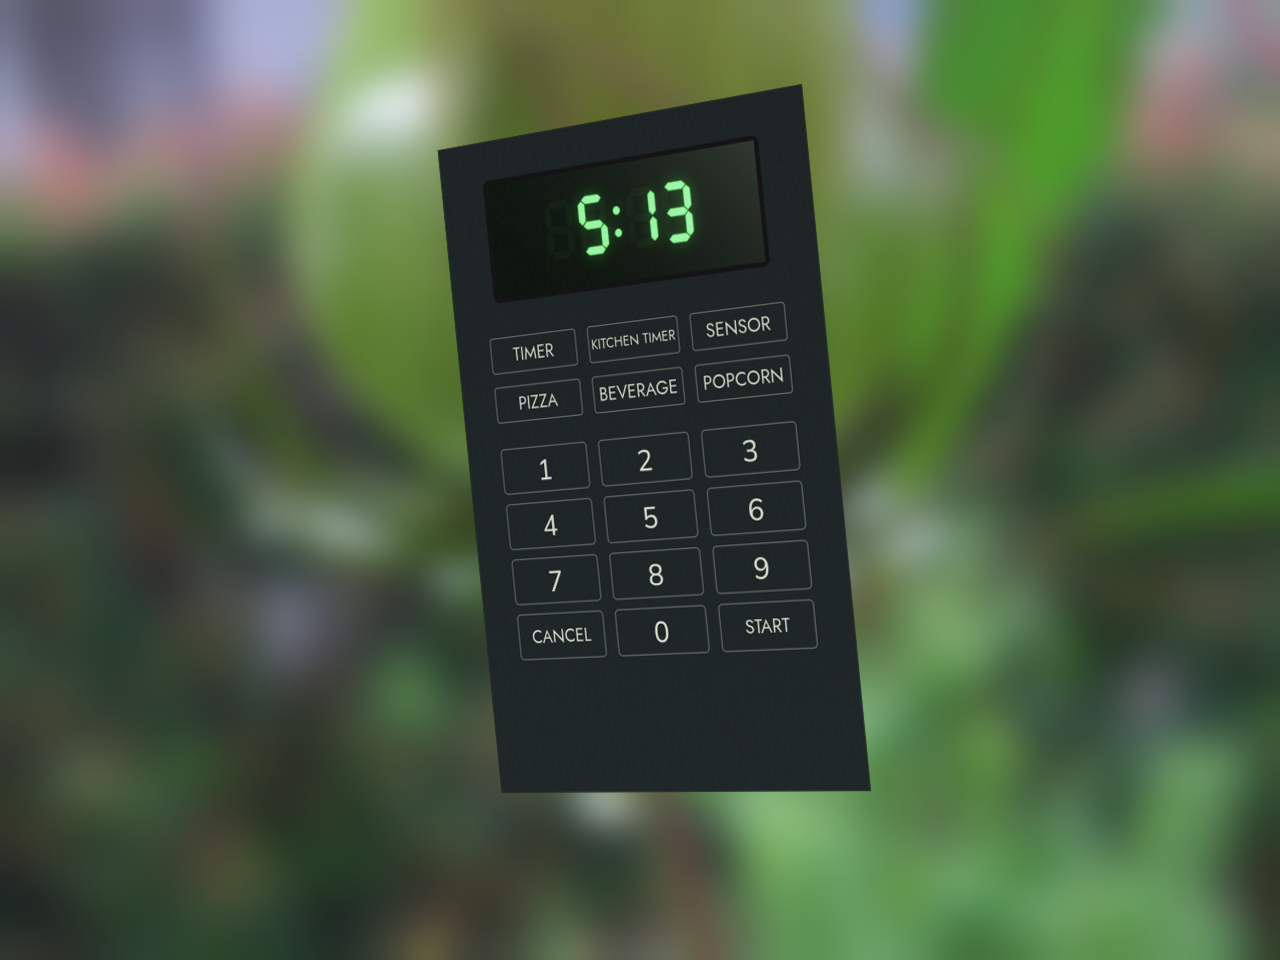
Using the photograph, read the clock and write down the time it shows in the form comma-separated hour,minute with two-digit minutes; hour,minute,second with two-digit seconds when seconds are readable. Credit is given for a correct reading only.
5,13
